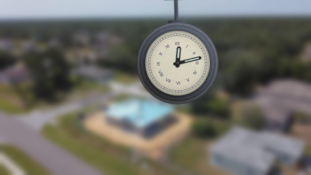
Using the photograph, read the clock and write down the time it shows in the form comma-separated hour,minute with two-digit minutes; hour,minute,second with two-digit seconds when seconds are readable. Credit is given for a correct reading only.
12,13
